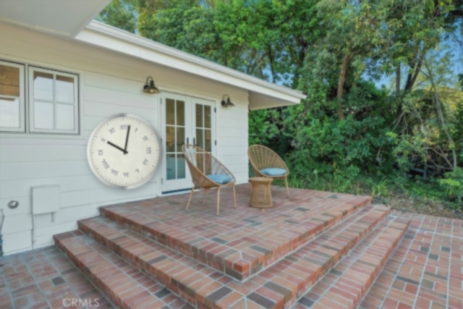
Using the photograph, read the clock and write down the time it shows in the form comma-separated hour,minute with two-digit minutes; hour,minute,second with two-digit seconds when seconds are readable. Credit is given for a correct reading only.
10,02
